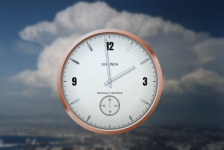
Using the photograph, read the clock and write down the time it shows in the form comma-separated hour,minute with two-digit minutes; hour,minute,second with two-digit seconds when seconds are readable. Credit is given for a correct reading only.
1,59
